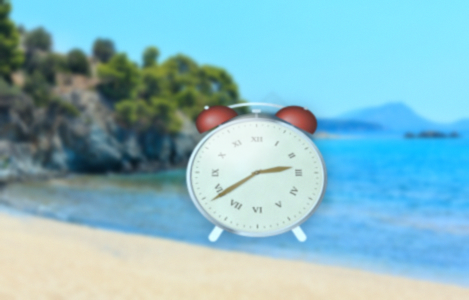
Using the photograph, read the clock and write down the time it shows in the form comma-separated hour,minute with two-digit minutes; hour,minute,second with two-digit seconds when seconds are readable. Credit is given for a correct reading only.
2,39
